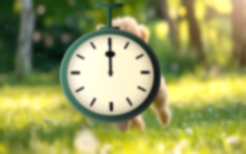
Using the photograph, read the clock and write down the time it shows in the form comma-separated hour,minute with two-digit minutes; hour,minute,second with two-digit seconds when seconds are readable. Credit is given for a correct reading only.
12,00
